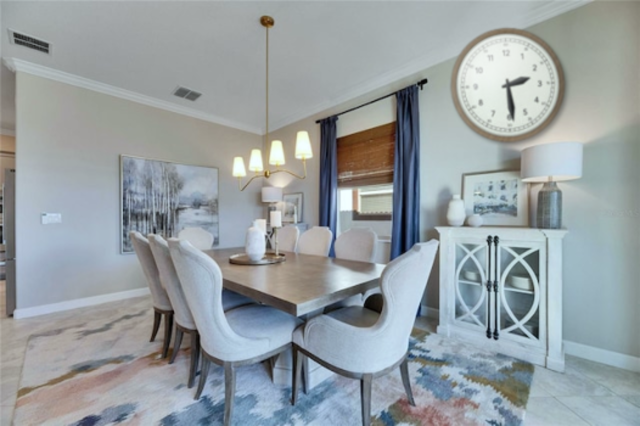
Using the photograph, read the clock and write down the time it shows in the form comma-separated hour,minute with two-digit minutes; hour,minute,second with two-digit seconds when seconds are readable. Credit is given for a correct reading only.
2,29
